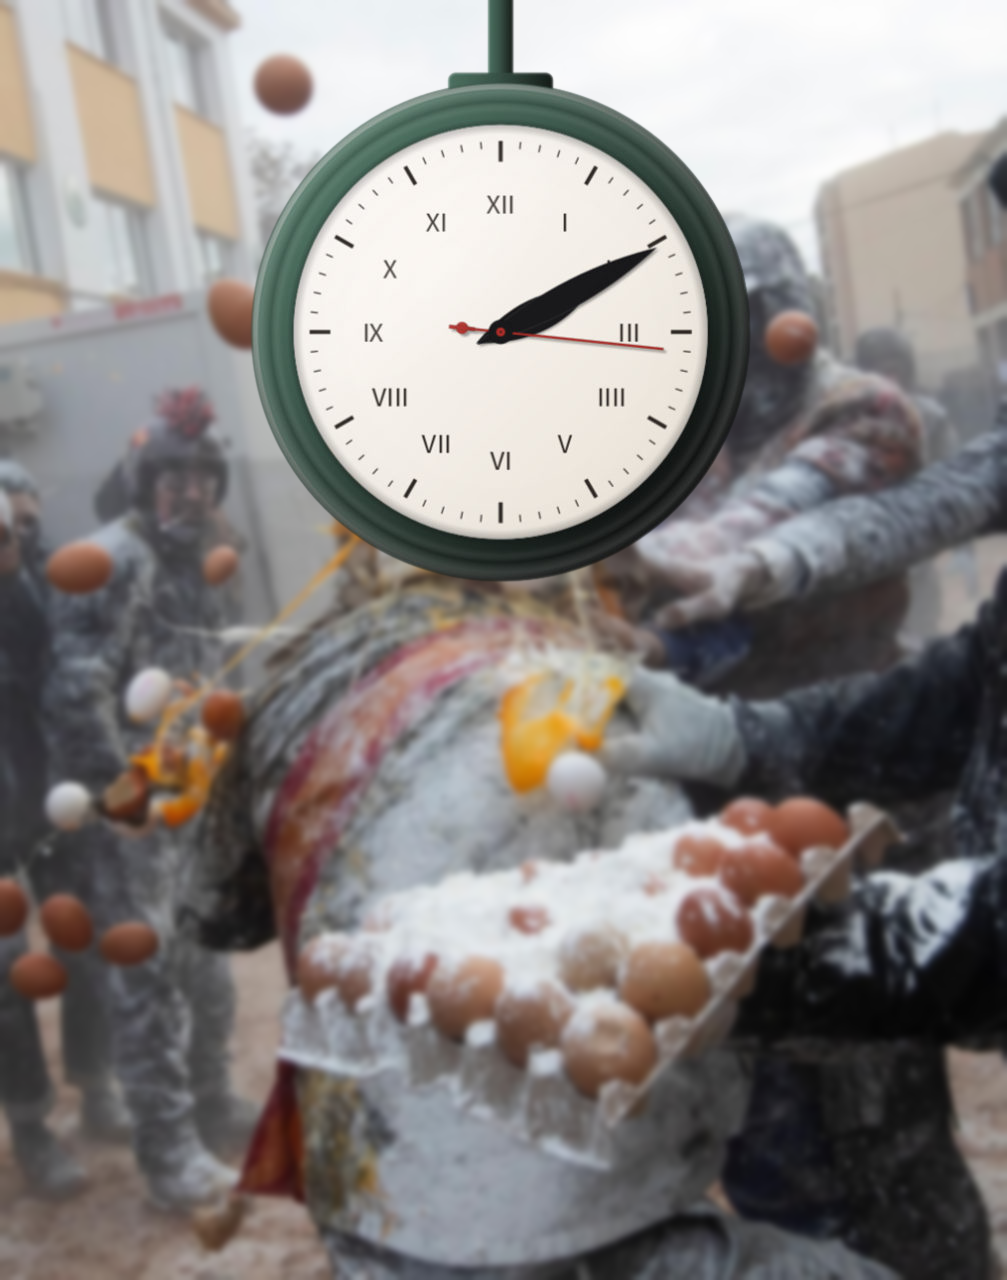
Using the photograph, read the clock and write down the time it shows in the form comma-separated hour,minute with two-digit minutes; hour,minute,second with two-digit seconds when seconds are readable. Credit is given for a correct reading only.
2,10,16
